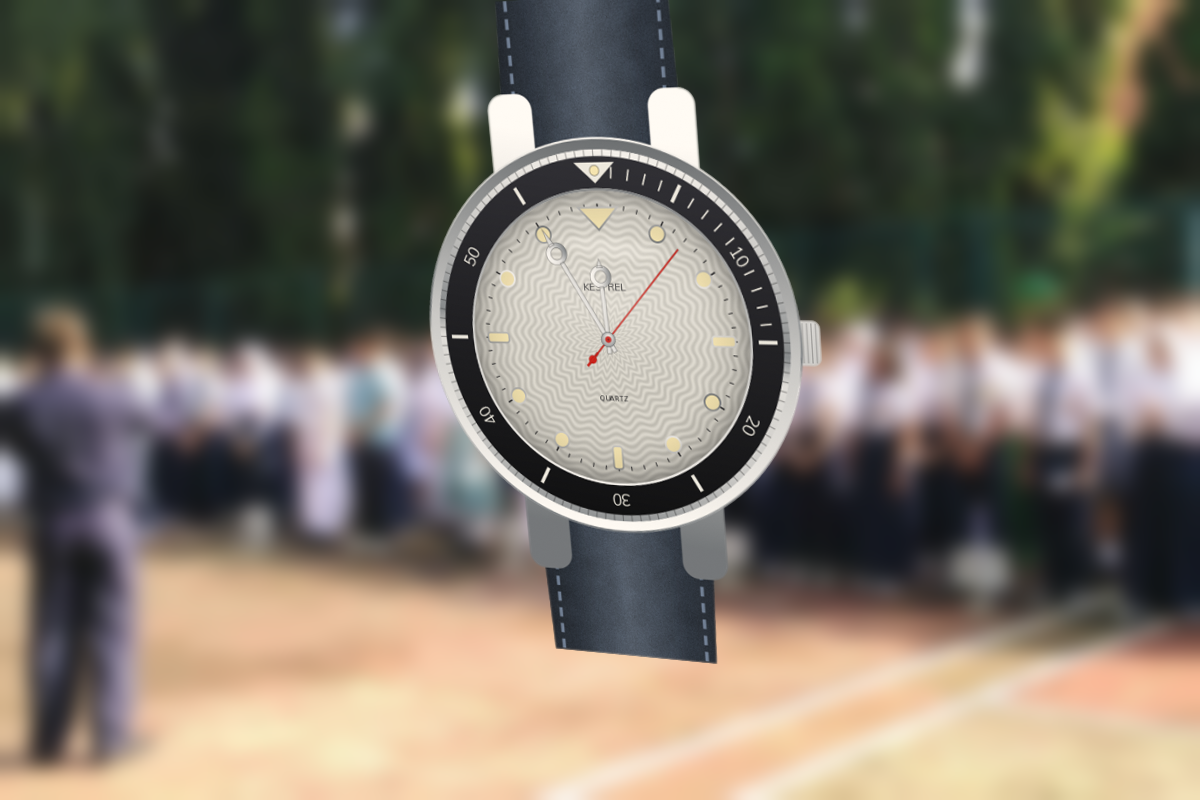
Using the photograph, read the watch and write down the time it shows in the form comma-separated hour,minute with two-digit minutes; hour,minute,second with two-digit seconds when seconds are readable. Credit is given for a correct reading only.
11,55,07
